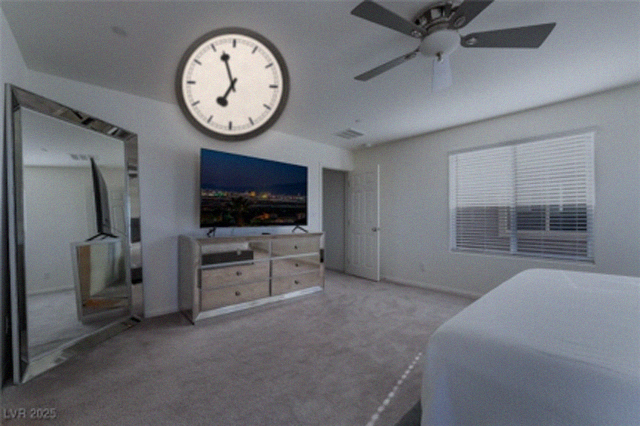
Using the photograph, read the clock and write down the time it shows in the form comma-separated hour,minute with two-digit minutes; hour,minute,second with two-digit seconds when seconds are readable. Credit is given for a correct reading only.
6,57
